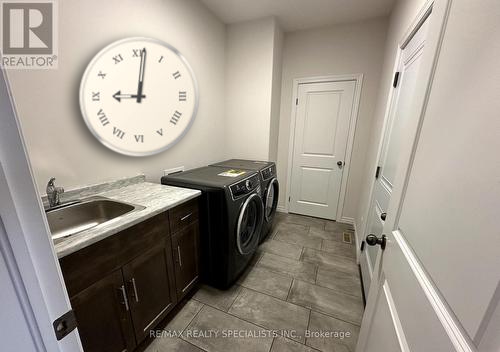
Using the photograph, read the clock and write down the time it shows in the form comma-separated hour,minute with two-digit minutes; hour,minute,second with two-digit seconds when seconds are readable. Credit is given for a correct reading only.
9,01
